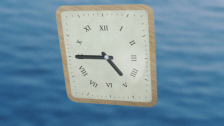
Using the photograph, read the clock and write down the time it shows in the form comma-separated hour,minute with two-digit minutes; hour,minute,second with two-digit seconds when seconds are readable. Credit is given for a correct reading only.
4,45
